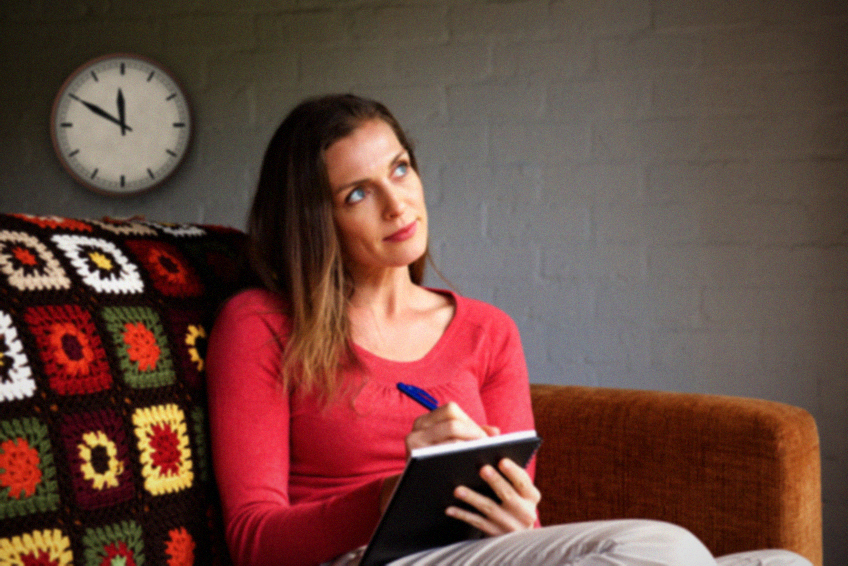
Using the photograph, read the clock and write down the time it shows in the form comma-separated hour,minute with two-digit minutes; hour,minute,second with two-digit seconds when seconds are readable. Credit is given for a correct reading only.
11,50
